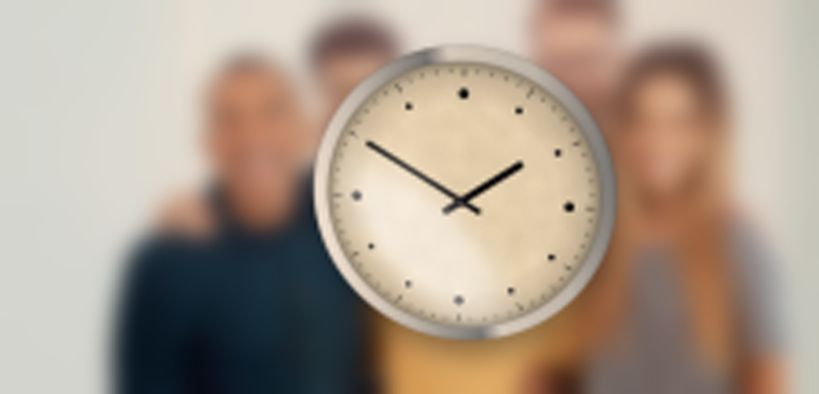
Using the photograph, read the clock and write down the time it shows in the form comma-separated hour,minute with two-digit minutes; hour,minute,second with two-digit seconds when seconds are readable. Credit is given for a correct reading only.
1,50
